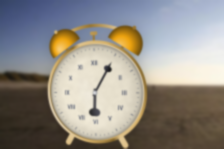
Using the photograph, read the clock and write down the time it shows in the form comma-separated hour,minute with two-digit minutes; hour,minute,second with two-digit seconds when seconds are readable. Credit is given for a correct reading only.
6,05
